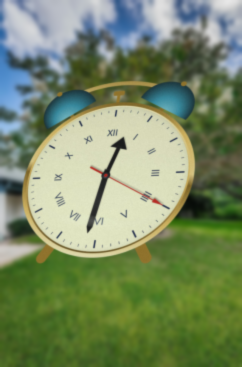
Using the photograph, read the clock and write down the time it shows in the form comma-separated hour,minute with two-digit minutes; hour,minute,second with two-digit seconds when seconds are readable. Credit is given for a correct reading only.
12,31,20
